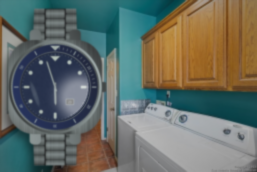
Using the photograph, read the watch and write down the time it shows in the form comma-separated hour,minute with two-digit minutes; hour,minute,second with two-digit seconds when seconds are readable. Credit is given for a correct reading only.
5,57
